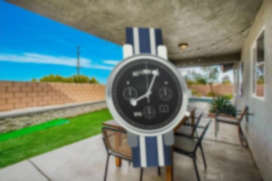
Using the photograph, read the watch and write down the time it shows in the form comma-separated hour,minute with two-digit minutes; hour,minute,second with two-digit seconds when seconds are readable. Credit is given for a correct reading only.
8,04
